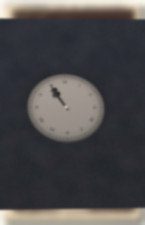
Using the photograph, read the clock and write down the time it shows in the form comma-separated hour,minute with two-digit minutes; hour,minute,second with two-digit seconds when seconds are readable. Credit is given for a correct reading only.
10,55
